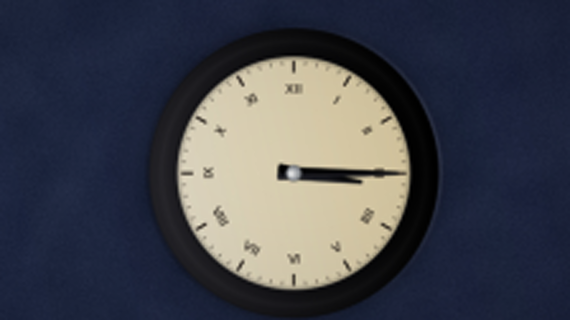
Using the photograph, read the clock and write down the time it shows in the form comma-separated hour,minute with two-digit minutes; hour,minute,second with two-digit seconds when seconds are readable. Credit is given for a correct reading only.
3,15
